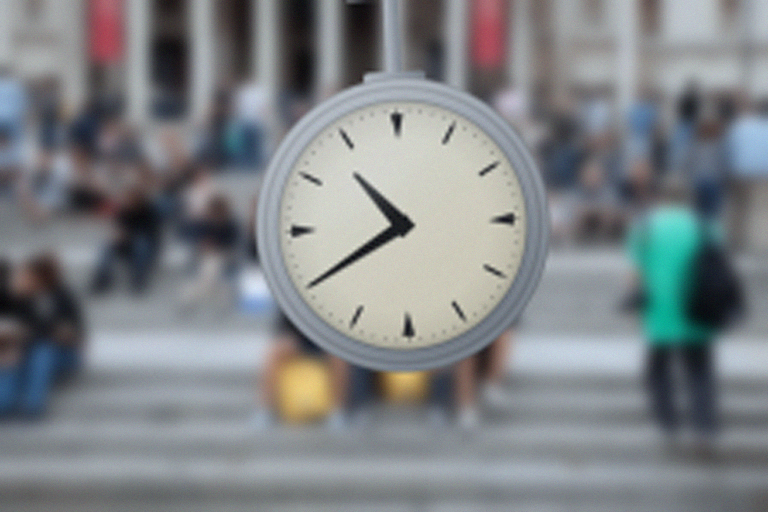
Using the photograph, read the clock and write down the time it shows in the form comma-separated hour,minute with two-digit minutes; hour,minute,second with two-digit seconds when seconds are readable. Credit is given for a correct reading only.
10,40
